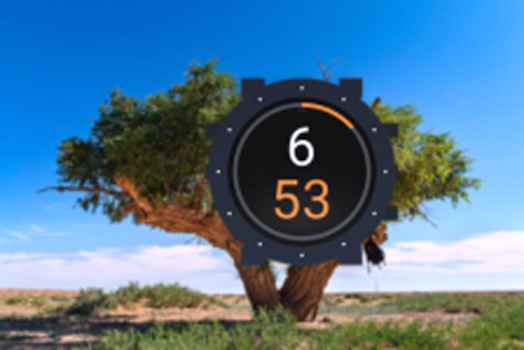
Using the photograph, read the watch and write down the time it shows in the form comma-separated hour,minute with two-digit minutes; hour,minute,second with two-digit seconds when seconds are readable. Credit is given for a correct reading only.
6,53
